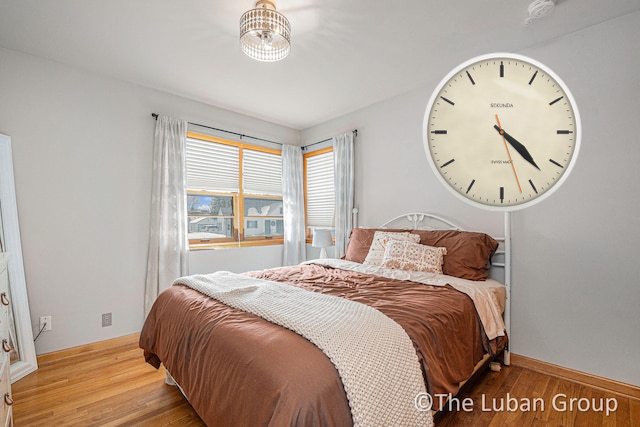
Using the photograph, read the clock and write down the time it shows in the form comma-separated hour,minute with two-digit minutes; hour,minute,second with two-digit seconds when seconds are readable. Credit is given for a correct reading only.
4,22,27
